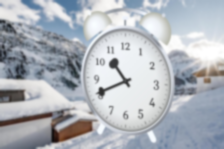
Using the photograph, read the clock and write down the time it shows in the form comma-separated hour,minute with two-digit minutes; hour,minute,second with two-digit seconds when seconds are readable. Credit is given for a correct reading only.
10,41
